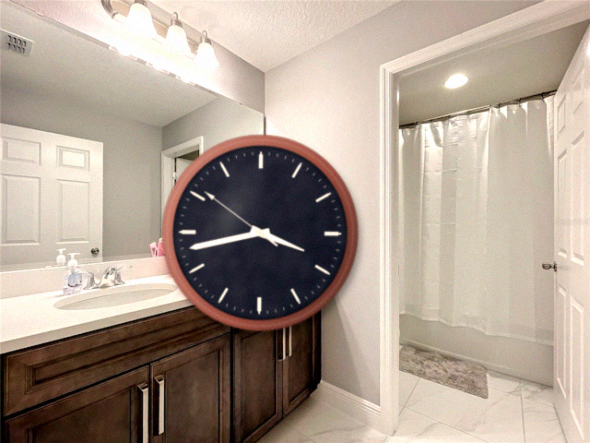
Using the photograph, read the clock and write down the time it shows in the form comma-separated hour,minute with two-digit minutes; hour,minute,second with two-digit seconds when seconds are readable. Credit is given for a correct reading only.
3,42,51
